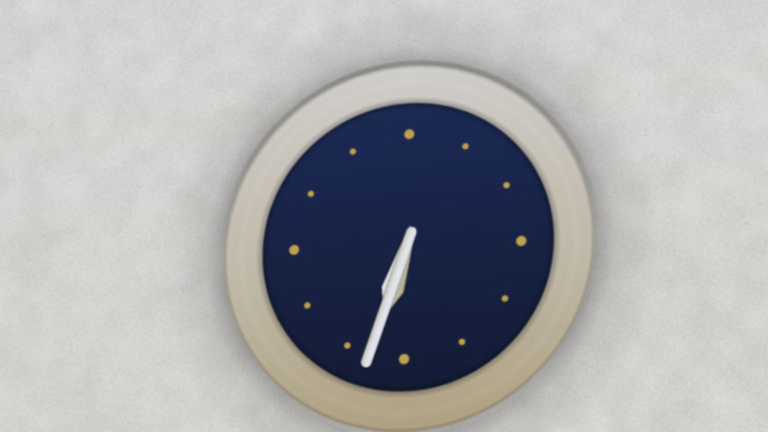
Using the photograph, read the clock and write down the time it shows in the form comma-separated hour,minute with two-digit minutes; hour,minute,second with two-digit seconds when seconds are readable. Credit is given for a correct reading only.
6,33
